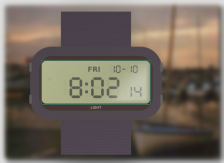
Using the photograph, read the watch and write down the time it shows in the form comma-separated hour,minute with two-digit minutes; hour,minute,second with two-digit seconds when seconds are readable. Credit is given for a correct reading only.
8,02,14
